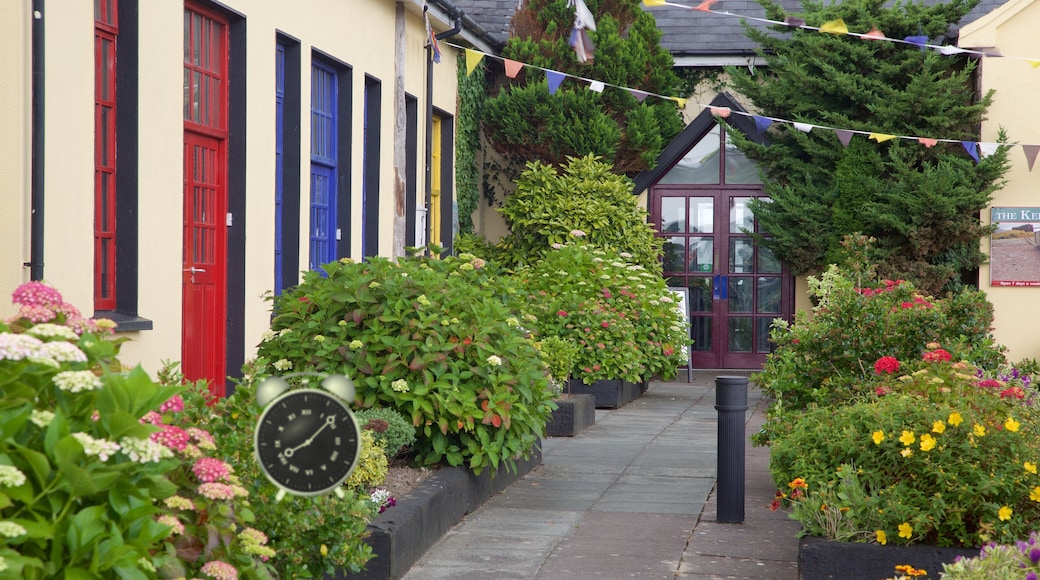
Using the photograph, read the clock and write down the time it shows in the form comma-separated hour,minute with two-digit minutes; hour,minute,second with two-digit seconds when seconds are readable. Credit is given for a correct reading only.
8,08
